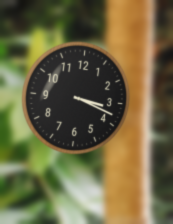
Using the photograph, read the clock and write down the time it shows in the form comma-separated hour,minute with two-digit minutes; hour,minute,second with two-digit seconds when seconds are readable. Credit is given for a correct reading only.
3,18
